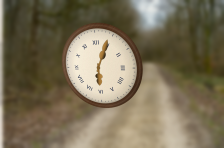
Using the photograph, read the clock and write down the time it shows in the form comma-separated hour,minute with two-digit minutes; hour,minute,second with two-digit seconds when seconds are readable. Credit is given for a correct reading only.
6,04
